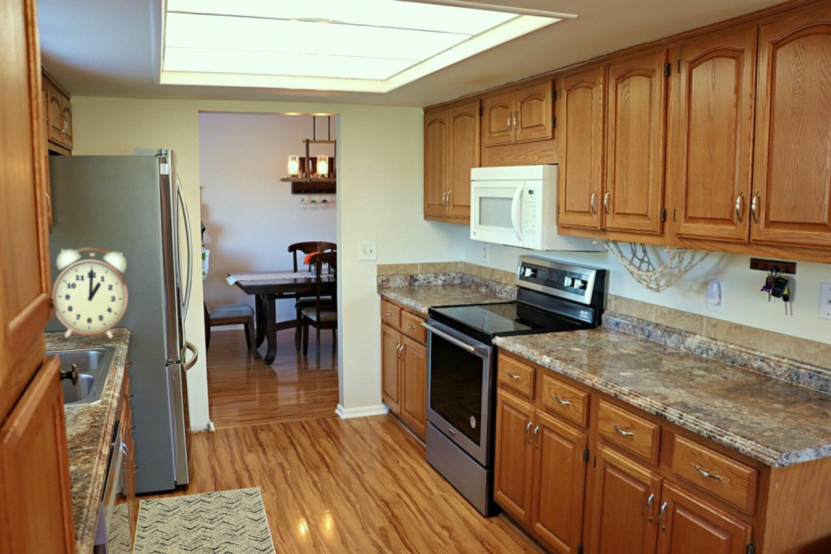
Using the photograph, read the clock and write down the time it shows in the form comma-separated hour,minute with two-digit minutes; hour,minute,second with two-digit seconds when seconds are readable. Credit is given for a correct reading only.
1,00
